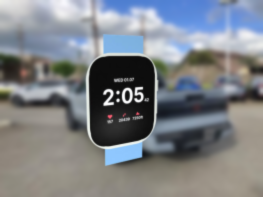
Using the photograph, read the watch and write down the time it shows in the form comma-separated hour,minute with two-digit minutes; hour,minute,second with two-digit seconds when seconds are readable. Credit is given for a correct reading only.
2,05
